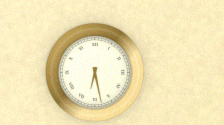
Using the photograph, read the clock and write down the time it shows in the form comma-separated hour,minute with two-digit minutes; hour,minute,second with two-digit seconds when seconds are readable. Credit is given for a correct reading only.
6,28
